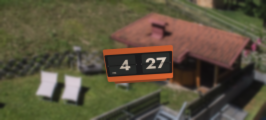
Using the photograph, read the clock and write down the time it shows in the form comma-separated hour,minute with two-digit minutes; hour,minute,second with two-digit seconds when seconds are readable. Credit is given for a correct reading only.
4,27
